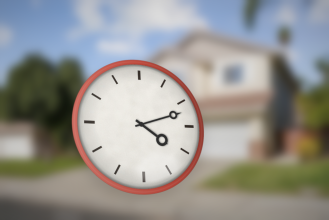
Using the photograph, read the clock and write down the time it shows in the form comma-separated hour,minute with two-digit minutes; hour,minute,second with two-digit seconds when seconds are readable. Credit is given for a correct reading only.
4,12
